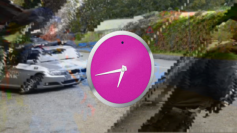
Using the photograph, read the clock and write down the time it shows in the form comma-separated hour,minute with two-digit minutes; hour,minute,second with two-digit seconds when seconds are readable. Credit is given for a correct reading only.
6,44
